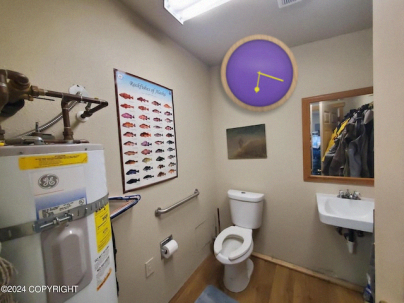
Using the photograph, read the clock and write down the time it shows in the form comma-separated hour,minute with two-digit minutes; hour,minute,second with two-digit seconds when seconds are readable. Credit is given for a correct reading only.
6,18
